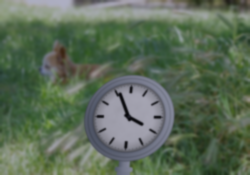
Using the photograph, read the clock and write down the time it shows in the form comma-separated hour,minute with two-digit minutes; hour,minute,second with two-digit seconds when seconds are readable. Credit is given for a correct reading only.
3,56
